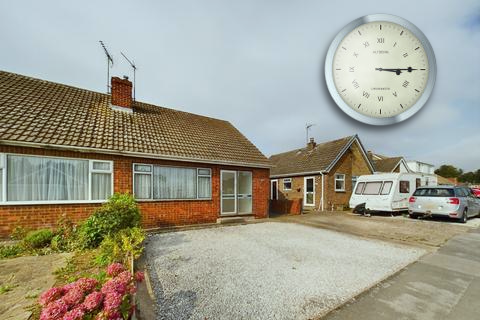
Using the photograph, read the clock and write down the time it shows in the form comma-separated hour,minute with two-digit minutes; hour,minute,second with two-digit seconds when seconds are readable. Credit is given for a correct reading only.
3,15
